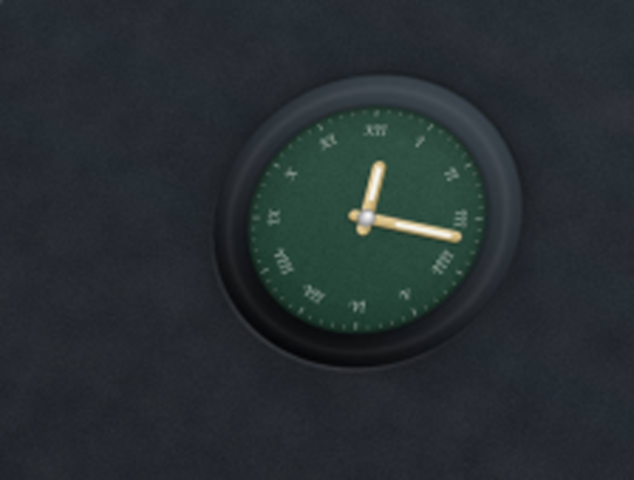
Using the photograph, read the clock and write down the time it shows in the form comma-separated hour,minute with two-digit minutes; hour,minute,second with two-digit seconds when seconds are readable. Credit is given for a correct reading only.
12,17
